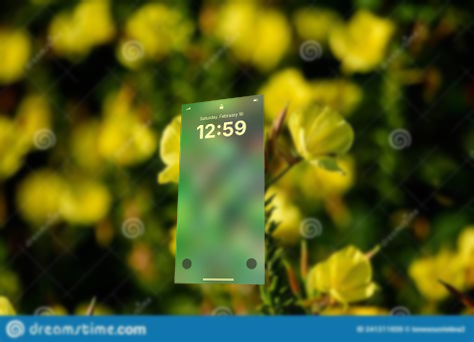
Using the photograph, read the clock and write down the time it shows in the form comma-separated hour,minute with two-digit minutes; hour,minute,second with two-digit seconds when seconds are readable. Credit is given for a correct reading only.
12,59
